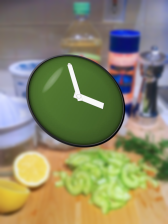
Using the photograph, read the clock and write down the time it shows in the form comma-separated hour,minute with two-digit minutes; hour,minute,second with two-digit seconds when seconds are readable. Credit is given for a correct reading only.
4,00
